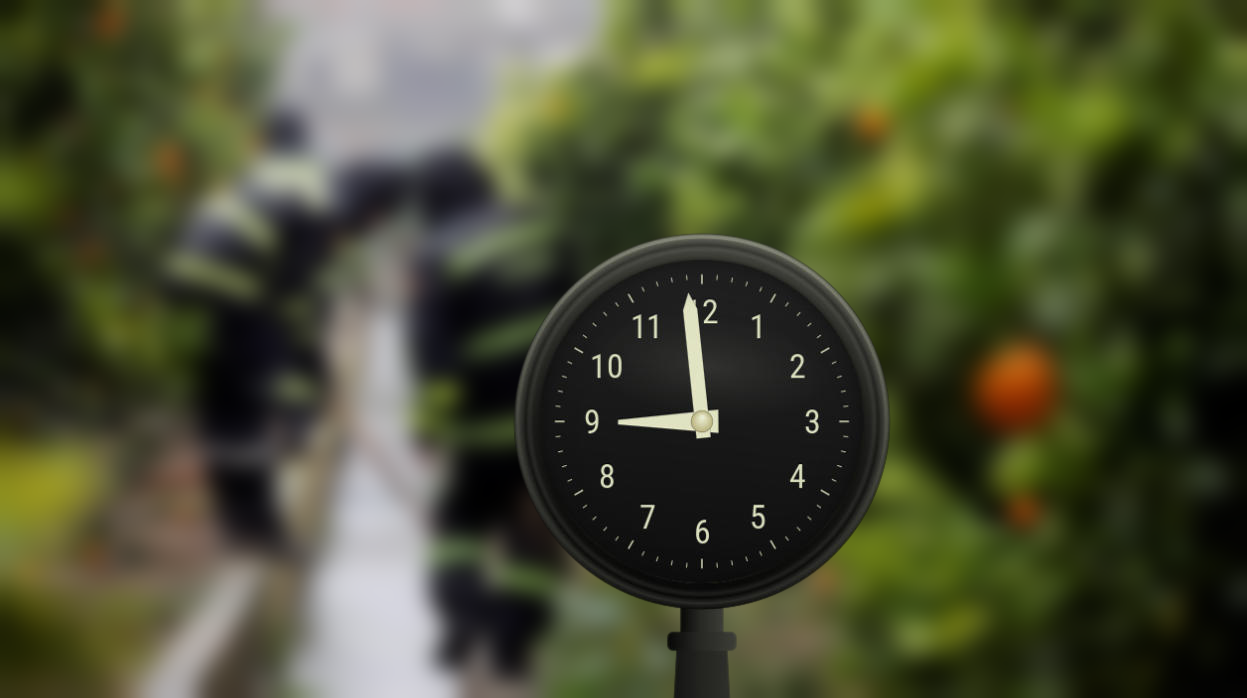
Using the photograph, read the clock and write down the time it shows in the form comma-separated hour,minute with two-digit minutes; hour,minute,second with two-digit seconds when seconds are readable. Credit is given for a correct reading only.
8,59
